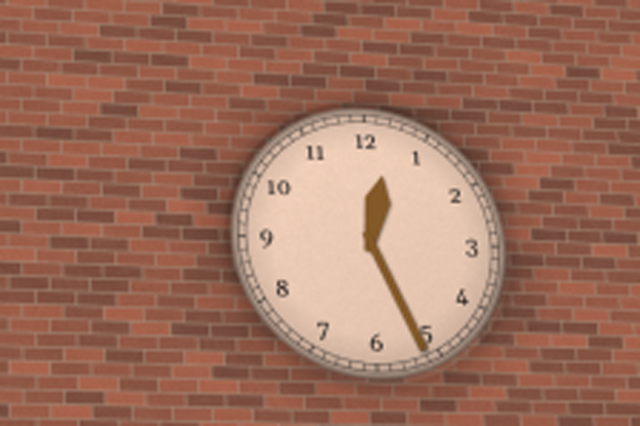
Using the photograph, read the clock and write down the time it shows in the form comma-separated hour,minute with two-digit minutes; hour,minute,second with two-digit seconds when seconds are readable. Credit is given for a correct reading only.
12,26
